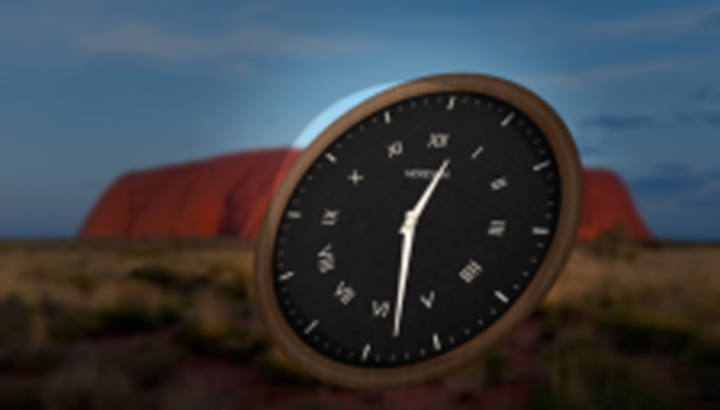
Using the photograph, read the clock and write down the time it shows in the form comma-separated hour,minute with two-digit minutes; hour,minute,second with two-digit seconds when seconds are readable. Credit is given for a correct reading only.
12,28
